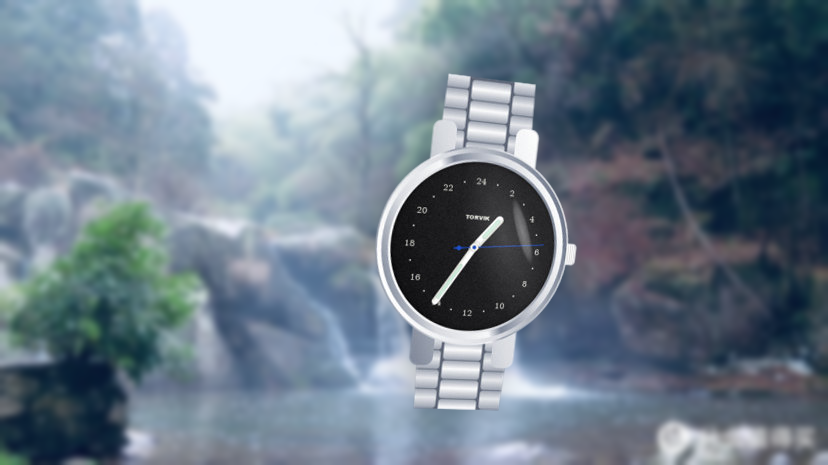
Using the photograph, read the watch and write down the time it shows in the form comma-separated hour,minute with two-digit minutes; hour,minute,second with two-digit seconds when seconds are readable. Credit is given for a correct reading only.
2,35,14
